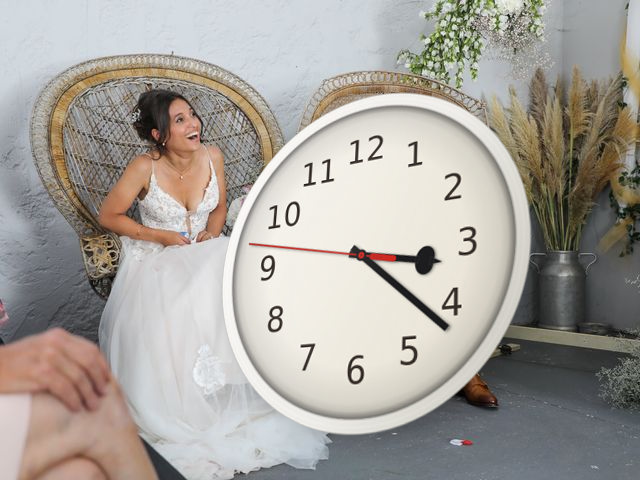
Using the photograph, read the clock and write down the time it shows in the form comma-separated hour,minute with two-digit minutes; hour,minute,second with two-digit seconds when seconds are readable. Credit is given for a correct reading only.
3,21,47
